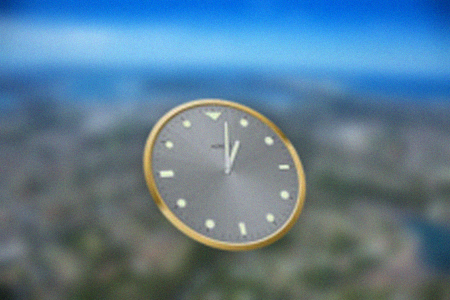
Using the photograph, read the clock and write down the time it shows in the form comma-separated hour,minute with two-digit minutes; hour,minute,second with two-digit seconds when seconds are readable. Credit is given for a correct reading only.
1,02
